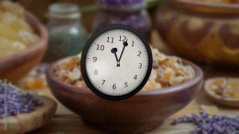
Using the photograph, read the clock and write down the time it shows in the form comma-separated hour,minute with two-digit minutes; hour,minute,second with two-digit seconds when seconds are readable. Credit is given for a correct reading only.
11,02
